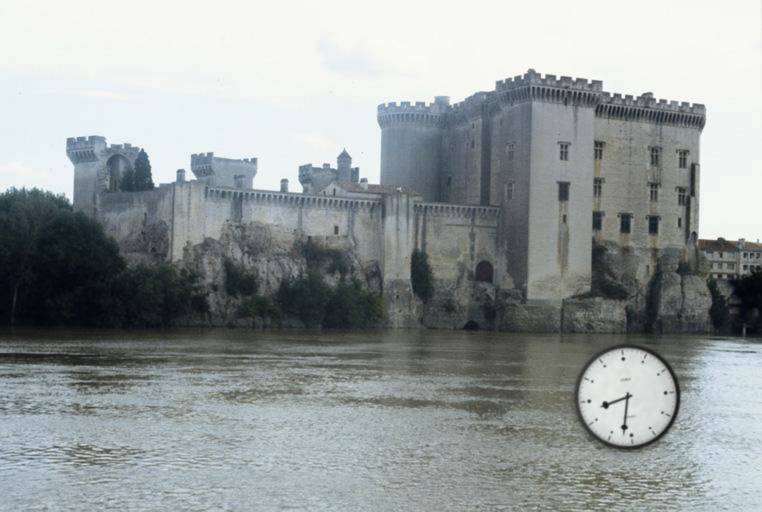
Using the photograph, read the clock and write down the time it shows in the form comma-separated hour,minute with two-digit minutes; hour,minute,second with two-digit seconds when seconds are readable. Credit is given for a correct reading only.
8,32
